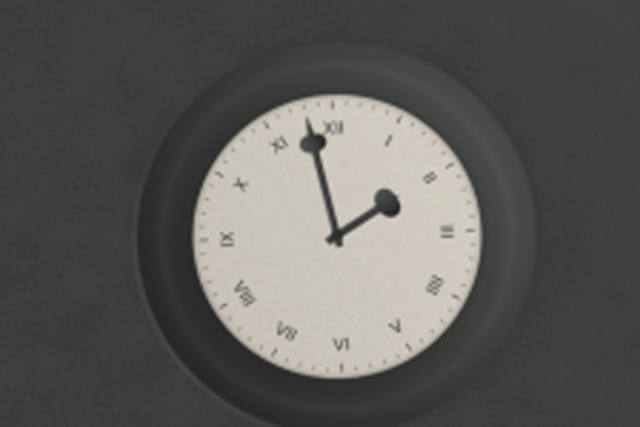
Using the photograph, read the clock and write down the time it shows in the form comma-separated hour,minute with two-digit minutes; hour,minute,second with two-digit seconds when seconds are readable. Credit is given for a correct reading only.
1,58
